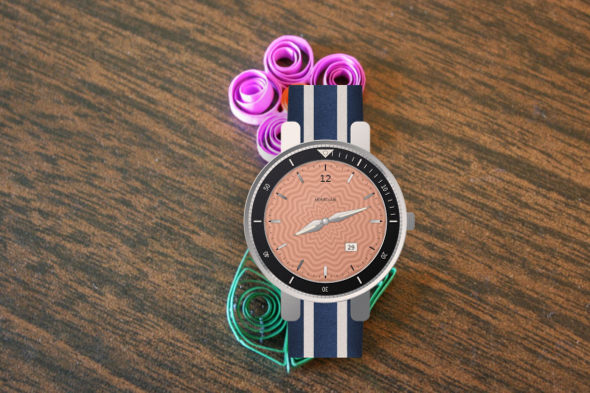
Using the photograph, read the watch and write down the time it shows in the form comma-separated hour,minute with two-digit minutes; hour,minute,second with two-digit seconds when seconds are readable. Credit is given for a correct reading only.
8,12
